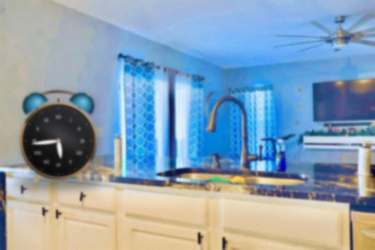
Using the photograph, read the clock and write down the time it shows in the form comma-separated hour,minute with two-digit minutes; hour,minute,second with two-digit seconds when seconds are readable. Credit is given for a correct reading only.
5,44
